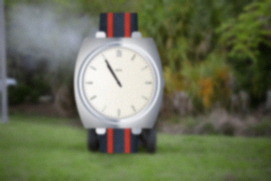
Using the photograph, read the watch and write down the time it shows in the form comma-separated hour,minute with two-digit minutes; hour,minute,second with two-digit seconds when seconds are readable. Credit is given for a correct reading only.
10,55
